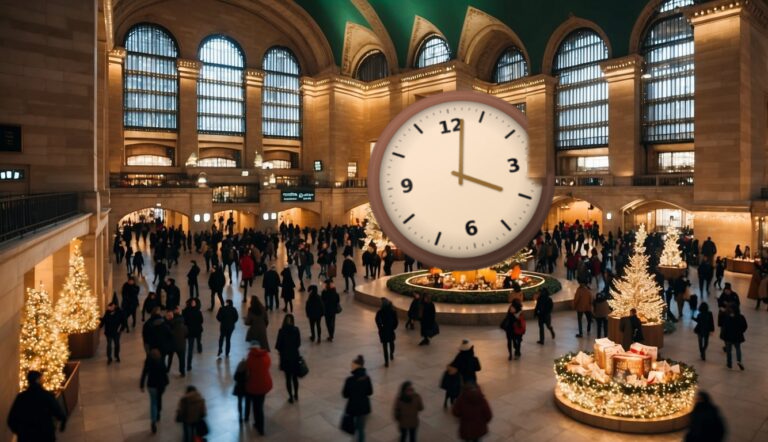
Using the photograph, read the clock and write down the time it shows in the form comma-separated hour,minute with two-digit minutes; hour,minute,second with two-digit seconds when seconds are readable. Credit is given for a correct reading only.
4,02
